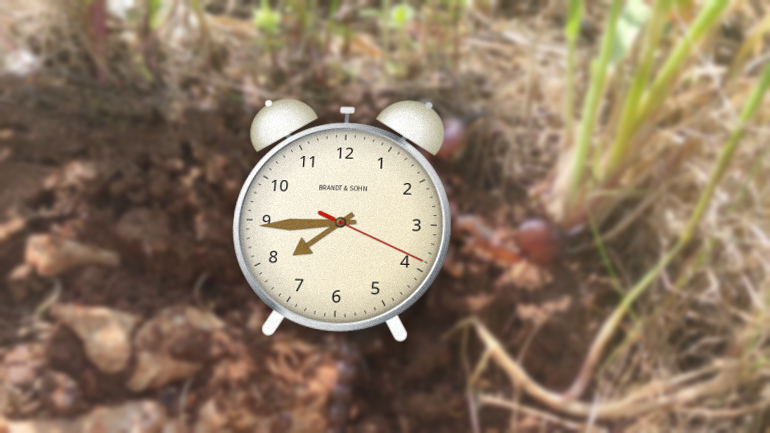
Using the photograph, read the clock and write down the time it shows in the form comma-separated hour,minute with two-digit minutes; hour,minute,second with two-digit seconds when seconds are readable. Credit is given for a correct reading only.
7,44,19
